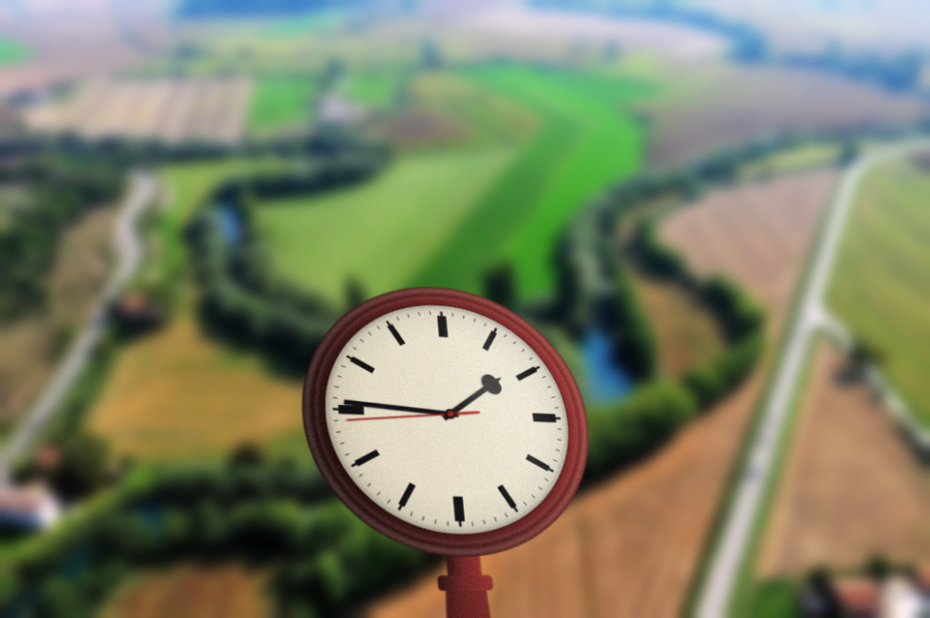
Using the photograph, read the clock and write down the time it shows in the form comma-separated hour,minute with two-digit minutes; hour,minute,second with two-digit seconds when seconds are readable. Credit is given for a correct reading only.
1,45,44
